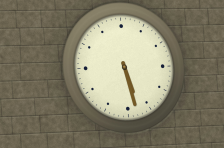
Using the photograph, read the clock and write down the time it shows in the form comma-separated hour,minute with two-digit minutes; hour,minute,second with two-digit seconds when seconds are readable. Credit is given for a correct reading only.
5,28
